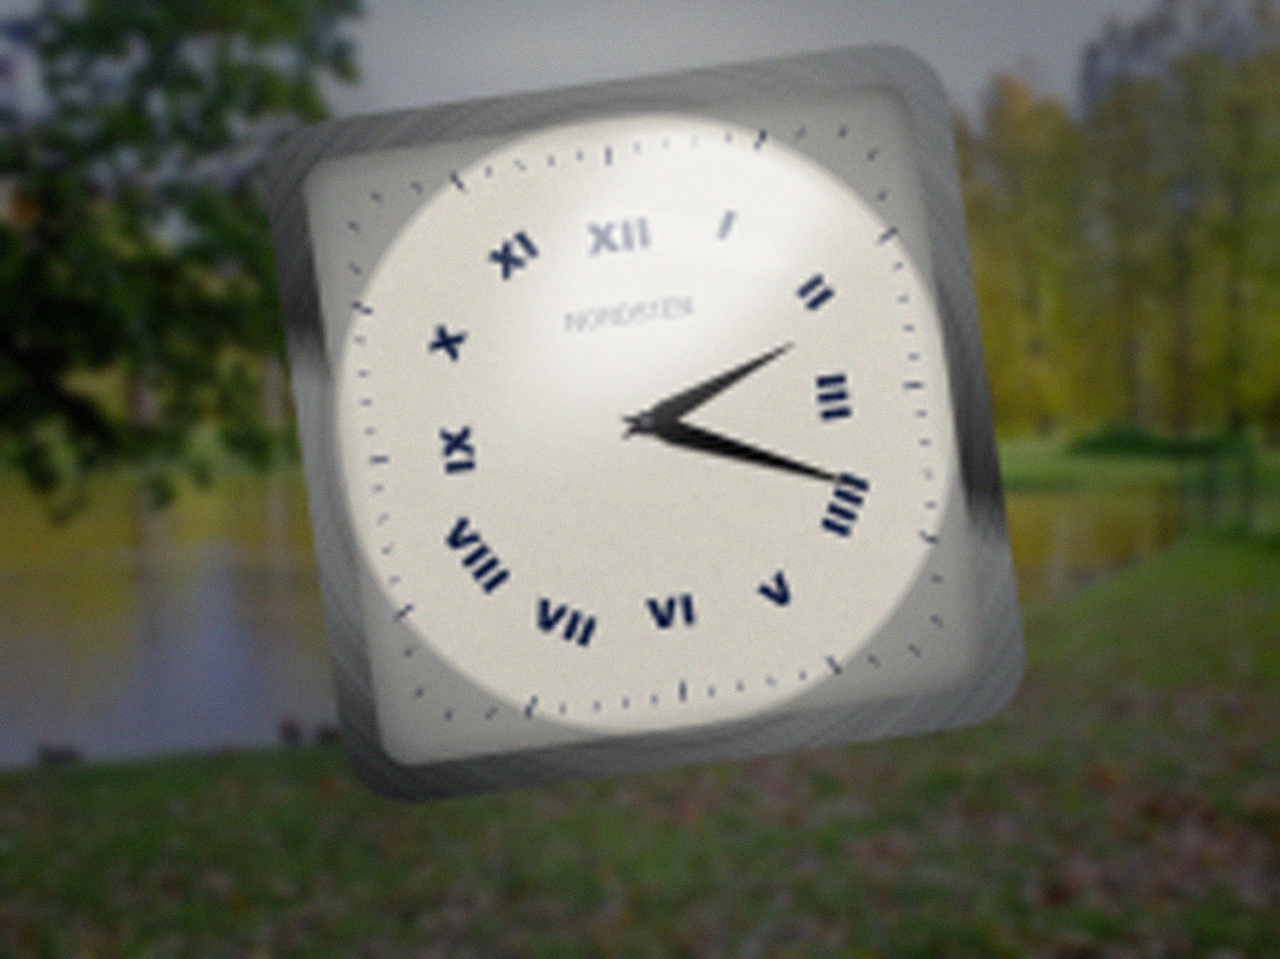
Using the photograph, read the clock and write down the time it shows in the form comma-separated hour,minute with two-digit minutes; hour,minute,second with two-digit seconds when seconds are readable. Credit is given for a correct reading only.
2,19
